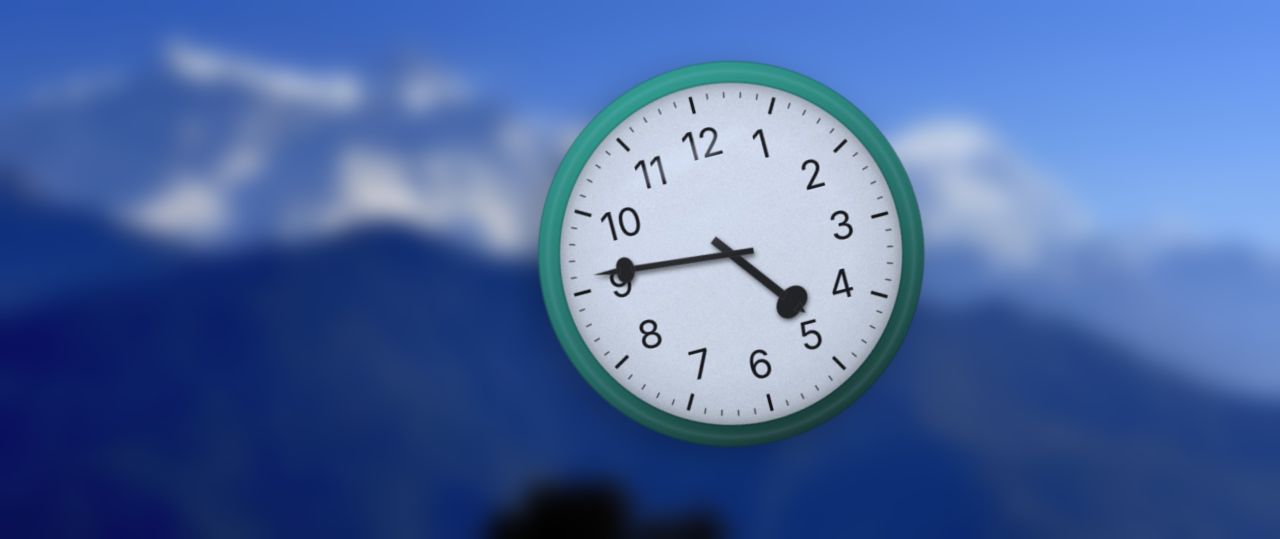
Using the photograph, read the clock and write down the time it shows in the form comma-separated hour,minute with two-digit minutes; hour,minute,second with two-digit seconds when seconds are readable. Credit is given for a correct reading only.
4,46
